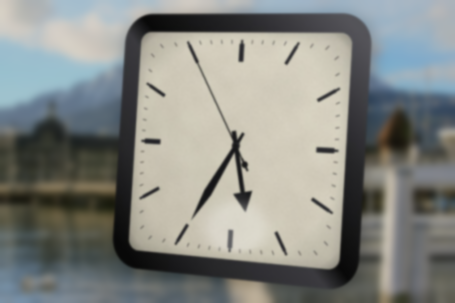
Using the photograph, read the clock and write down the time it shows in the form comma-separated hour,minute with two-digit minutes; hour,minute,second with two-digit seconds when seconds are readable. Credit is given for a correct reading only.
5,34,55
